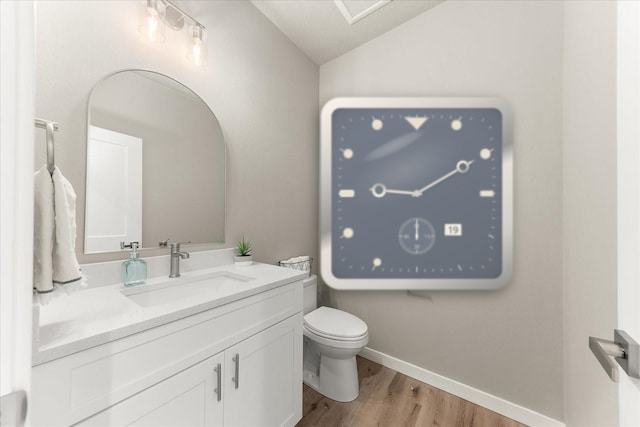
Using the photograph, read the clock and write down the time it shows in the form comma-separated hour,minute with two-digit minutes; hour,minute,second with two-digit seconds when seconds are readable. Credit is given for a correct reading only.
9,10
